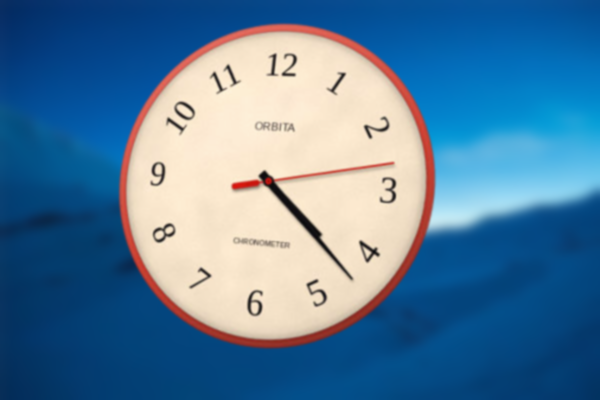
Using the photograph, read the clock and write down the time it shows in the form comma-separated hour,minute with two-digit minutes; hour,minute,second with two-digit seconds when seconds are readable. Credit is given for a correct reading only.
4,22,13
